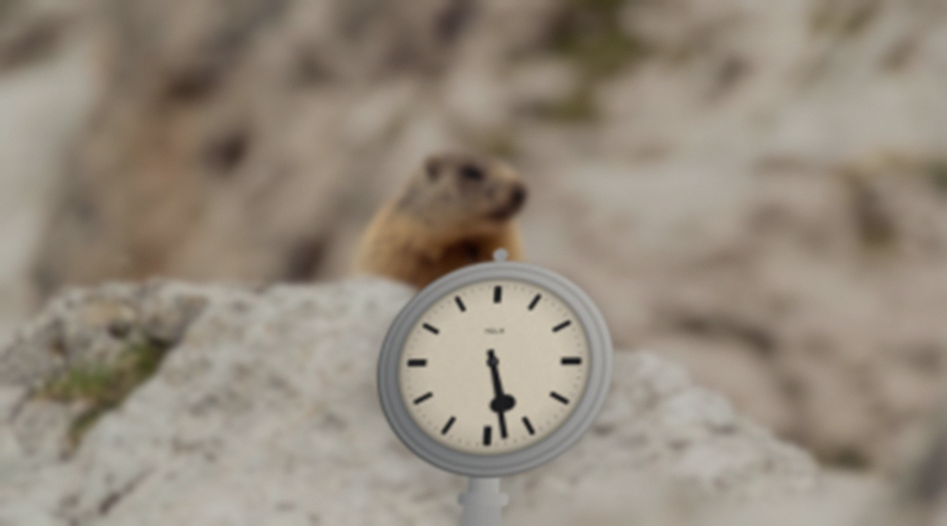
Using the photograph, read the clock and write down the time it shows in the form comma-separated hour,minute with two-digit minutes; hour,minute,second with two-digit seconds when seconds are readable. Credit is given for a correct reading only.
5,28
